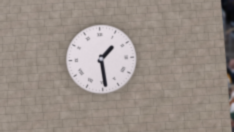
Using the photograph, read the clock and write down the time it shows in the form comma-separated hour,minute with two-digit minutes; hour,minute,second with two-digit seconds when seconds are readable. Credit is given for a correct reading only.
1,29
